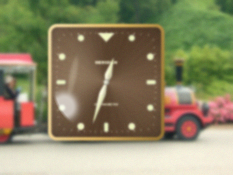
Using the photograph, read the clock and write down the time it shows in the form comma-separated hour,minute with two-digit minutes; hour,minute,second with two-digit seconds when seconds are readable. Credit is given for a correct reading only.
12,33
